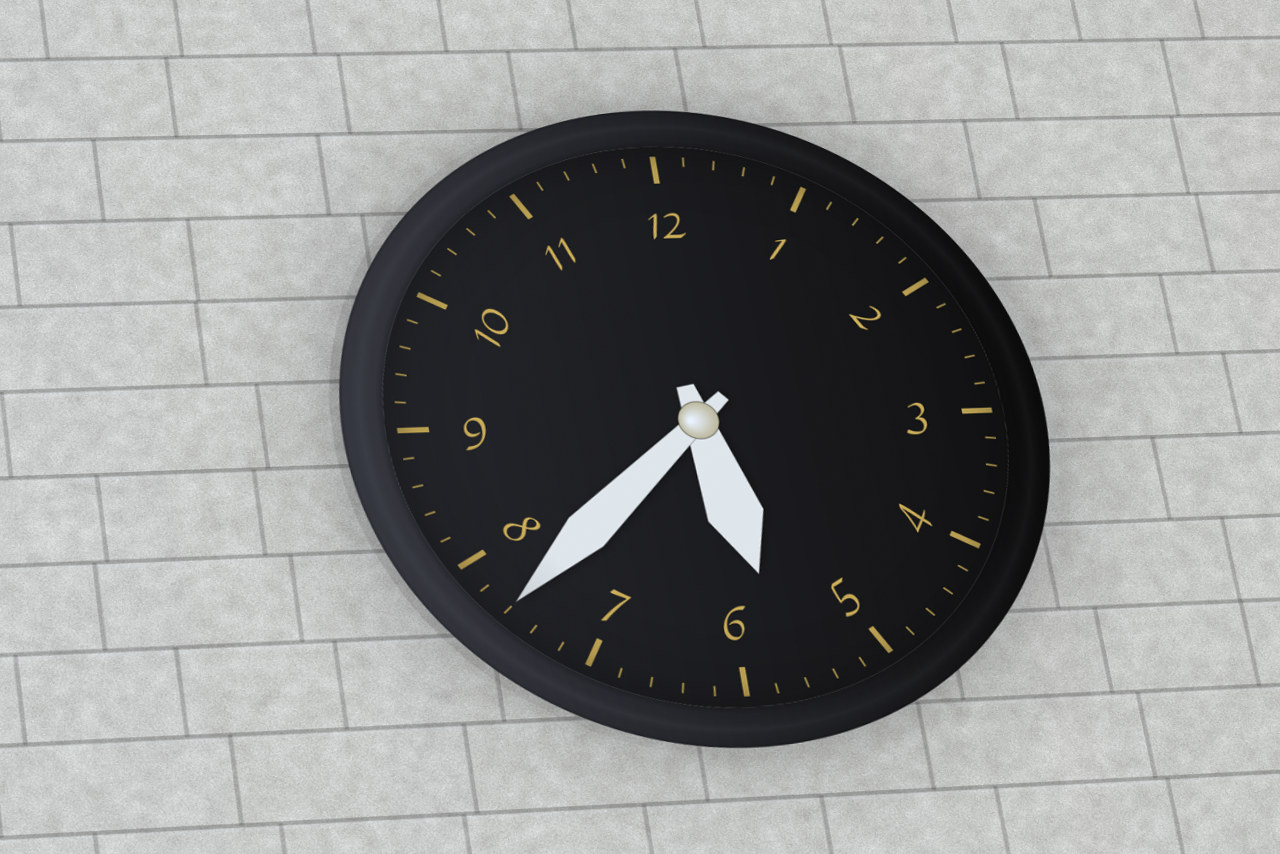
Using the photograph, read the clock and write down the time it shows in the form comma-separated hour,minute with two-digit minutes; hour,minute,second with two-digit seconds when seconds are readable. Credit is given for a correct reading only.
5,38
